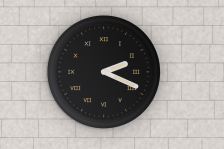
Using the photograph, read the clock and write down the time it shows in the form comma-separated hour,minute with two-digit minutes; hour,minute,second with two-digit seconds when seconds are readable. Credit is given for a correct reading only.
2,19
